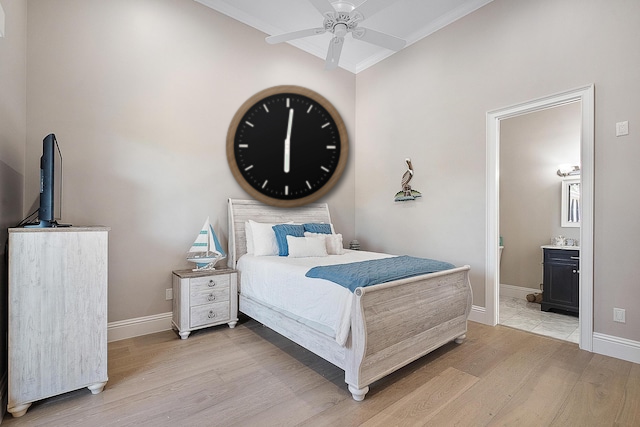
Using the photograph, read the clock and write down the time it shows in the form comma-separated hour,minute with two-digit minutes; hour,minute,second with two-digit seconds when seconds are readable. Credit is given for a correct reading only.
6,01
